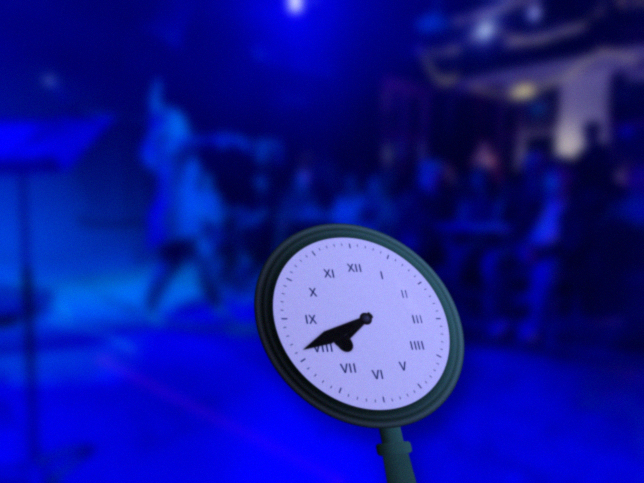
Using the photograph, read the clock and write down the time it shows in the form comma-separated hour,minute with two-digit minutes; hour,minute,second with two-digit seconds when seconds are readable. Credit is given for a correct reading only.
7,41
